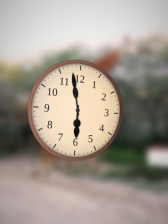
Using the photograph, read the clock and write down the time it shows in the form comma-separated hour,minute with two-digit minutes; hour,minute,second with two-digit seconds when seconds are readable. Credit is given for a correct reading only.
5,58
